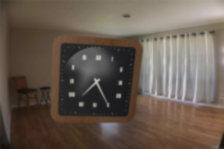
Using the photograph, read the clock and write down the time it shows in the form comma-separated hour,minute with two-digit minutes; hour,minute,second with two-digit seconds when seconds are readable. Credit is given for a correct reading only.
7,25
